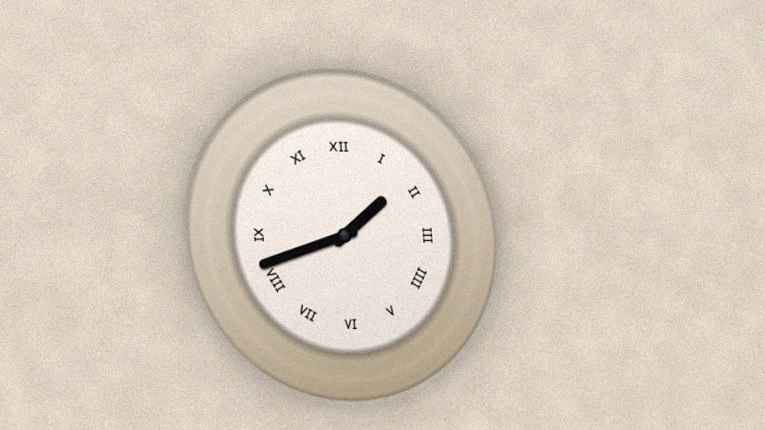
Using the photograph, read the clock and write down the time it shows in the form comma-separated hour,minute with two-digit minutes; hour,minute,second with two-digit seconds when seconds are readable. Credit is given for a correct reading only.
1,42
